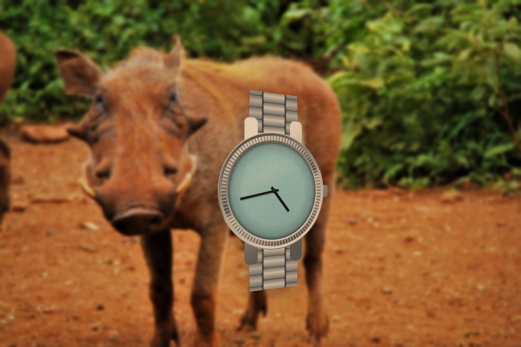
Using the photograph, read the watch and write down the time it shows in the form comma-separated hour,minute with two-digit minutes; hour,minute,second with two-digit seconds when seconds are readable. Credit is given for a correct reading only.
4,43
